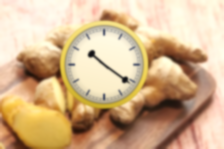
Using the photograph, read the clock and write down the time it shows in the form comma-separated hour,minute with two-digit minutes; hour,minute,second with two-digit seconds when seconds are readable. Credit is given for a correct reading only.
10,21
